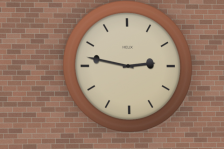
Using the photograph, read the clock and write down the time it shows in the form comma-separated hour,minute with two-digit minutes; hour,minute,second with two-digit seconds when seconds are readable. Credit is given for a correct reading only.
2,47
